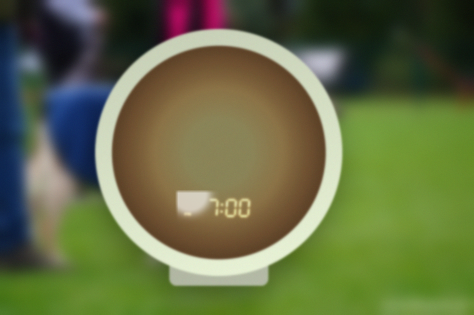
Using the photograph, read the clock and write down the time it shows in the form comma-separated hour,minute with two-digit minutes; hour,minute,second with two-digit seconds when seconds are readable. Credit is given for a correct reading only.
7,00
